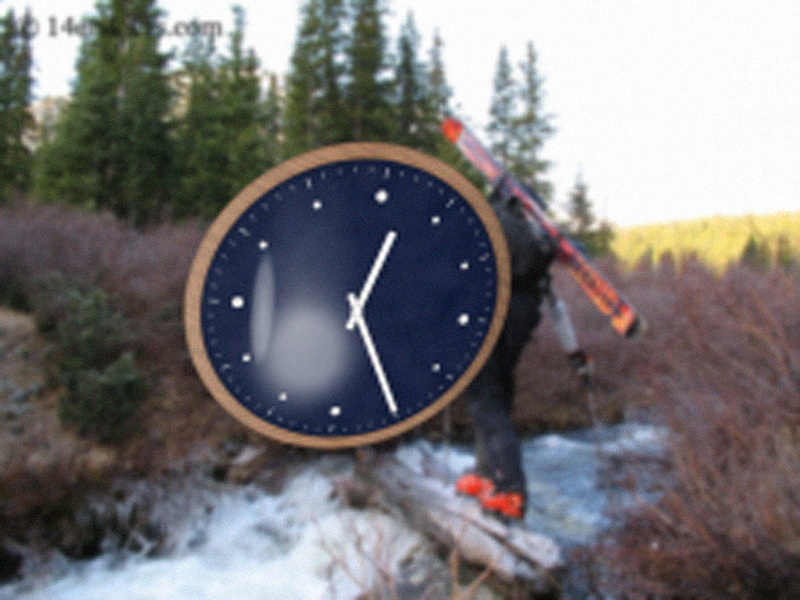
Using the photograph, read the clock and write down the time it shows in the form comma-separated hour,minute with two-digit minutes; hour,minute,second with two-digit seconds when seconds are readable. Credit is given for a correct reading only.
12,25
